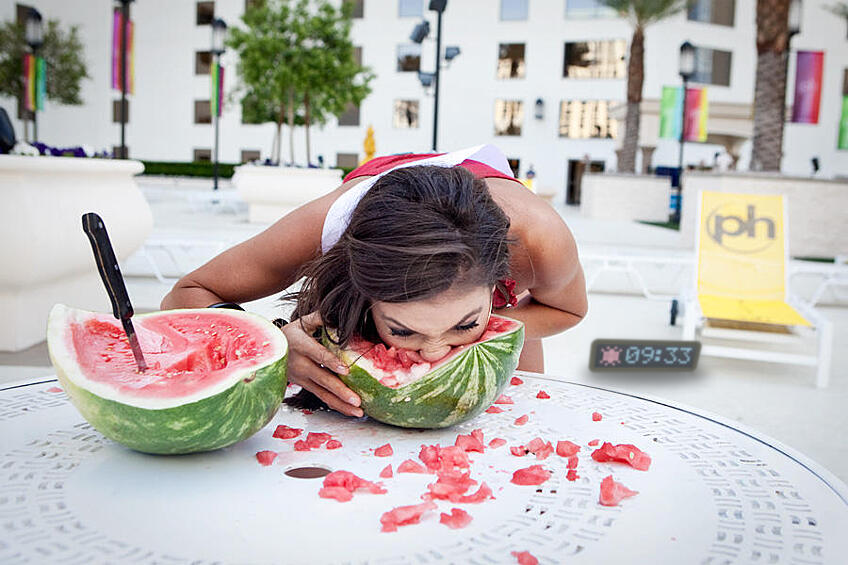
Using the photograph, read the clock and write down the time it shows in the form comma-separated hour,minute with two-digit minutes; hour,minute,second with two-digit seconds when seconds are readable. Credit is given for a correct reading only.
9,33
